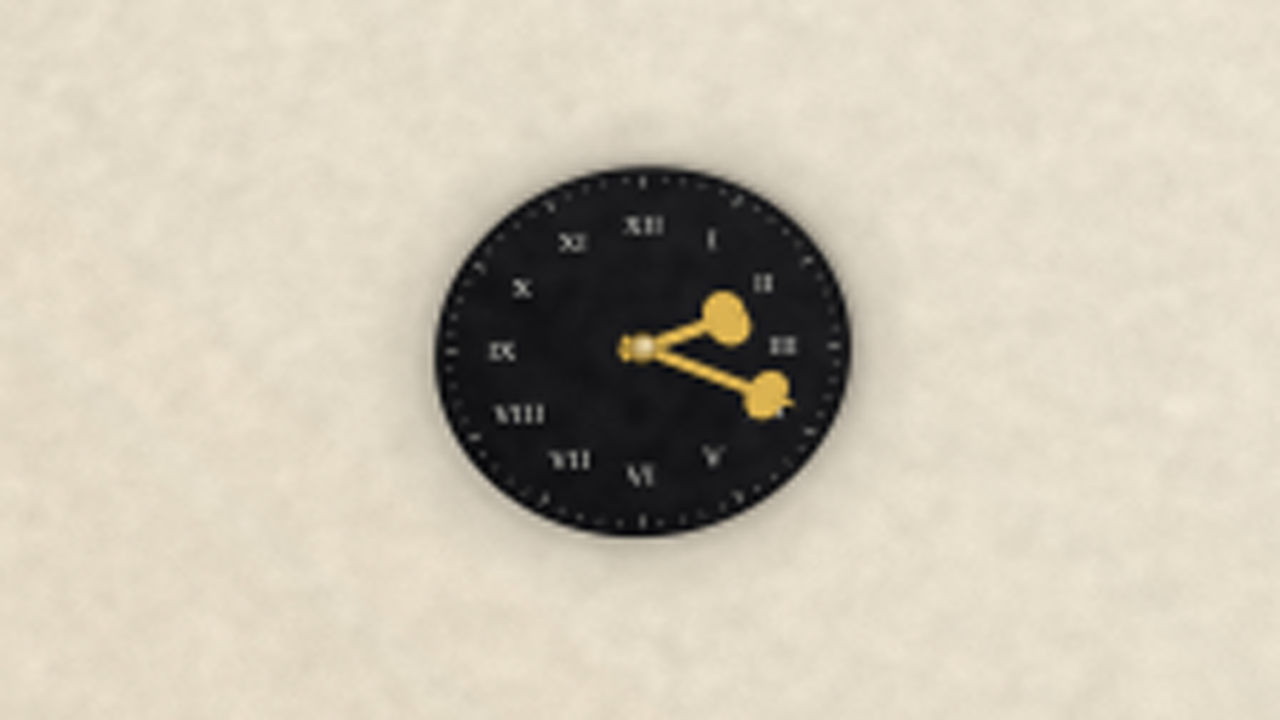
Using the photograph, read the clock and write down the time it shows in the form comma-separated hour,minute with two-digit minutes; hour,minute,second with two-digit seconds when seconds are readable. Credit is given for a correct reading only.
2,19
